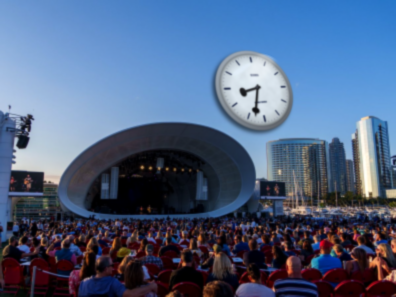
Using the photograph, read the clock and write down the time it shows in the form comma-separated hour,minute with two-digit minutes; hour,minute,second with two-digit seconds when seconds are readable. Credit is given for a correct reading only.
8,33
